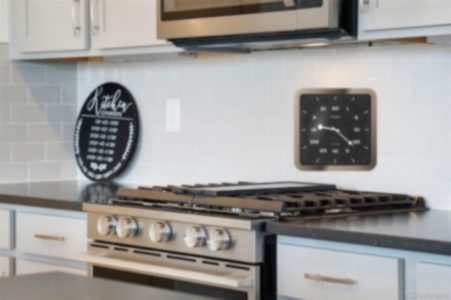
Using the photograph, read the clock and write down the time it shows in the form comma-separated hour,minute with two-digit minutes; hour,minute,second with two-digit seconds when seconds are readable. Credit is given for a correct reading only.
9,22
